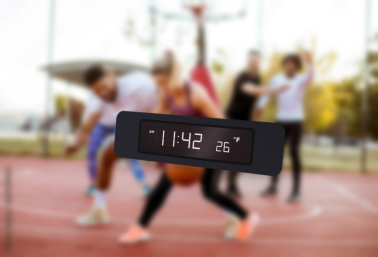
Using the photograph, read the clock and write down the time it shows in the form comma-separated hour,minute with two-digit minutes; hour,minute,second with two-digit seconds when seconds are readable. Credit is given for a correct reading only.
11,42
